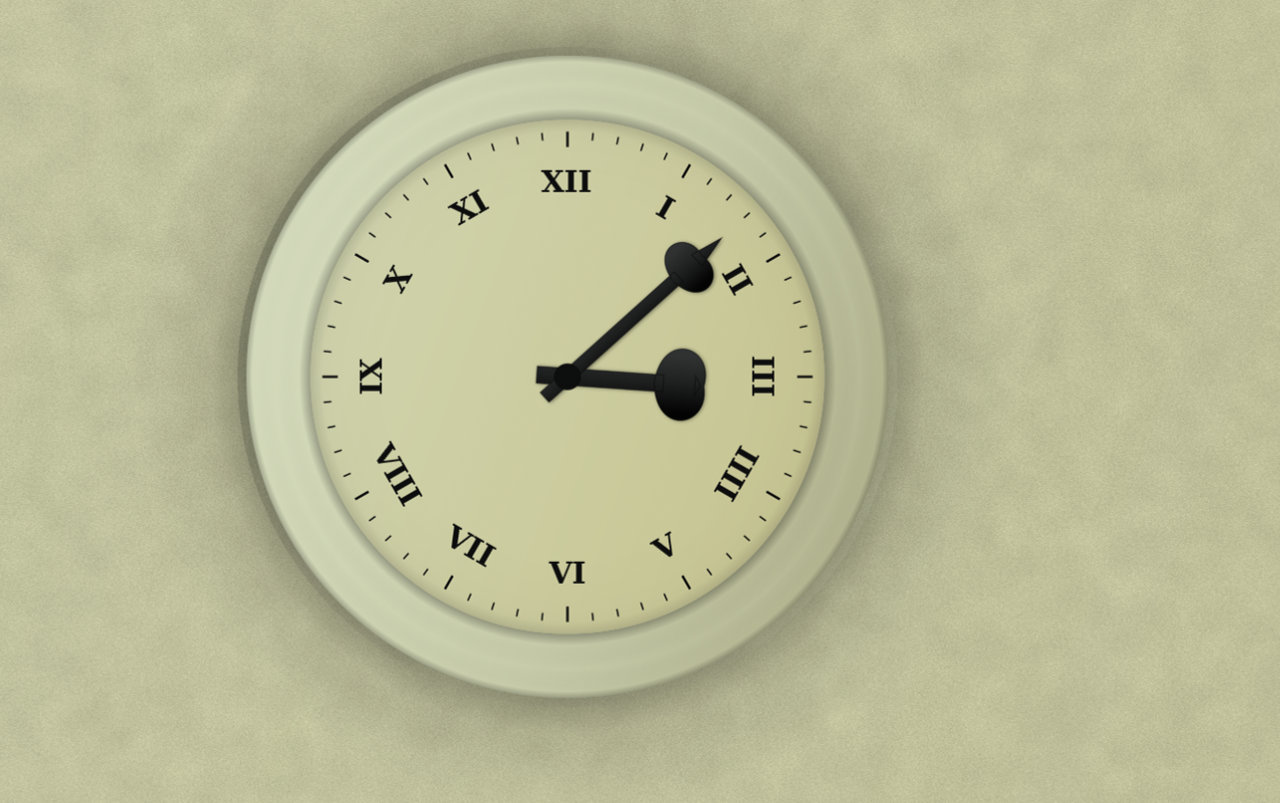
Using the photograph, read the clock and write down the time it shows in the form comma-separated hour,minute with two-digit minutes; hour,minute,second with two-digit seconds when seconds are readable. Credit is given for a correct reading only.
3,08
